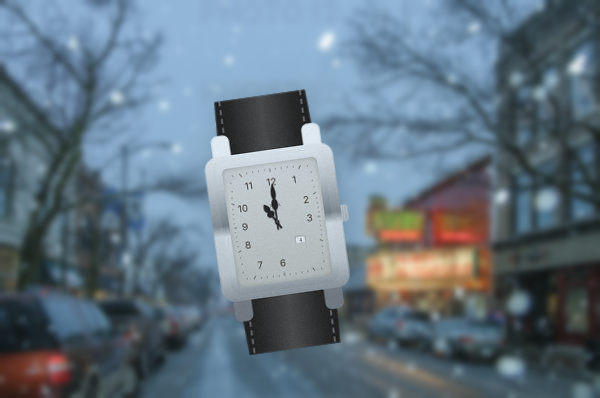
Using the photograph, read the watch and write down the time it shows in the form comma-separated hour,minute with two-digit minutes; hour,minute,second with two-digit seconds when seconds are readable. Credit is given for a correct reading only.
11,00
